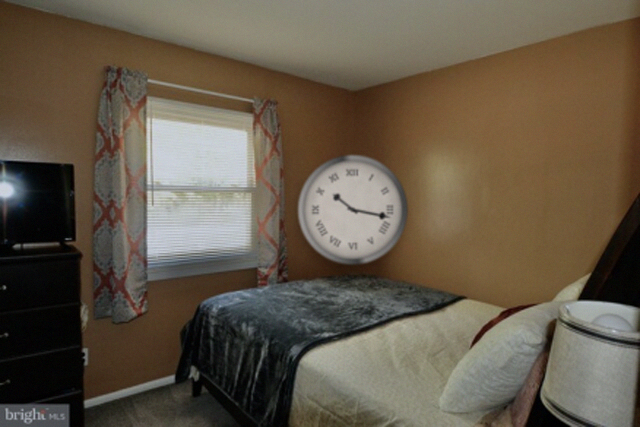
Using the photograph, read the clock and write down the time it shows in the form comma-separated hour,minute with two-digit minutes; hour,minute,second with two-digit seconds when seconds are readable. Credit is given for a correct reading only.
10,17
